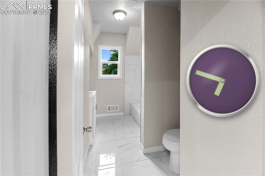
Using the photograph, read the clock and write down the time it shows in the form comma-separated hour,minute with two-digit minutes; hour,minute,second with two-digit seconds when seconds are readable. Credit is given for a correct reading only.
6,48
